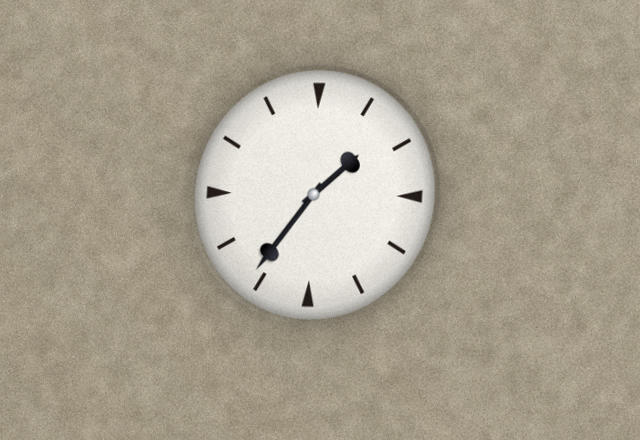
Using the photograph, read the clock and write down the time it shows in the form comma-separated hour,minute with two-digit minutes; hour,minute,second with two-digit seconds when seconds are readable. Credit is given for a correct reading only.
1,36
